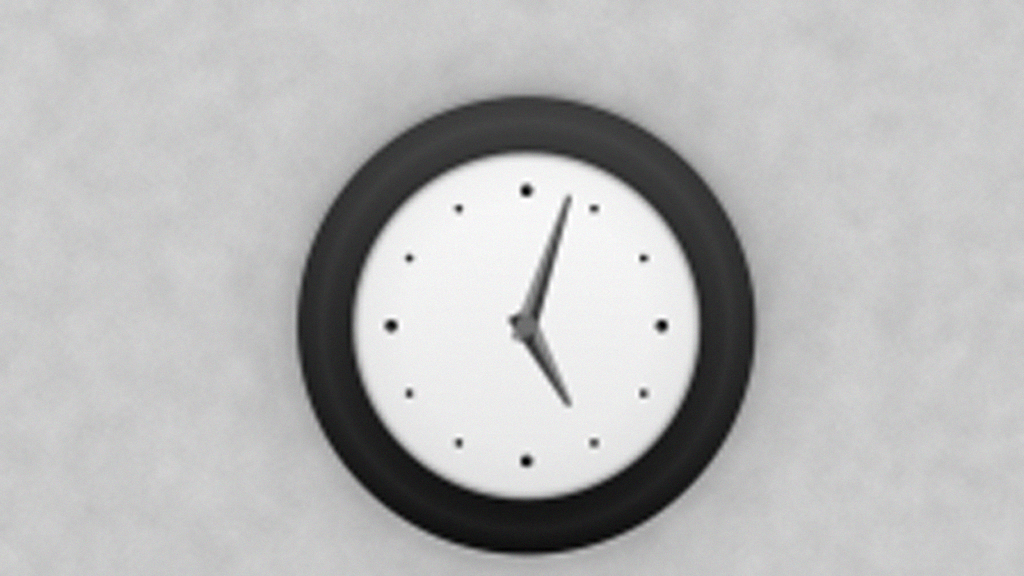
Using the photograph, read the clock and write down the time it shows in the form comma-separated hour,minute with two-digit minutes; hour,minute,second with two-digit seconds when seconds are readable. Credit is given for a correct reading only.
5,03
